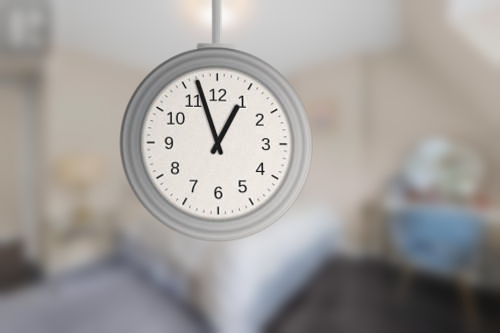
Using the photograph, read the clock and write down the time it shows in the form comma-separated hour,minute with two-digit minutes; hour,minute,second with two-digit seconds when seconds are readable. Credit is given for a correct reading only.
12,57
